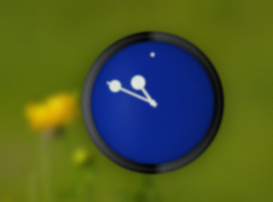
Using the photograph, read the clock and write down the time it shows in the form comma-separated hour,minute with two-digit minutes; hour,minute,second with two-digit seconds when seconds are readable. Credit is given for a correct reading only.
10,49
